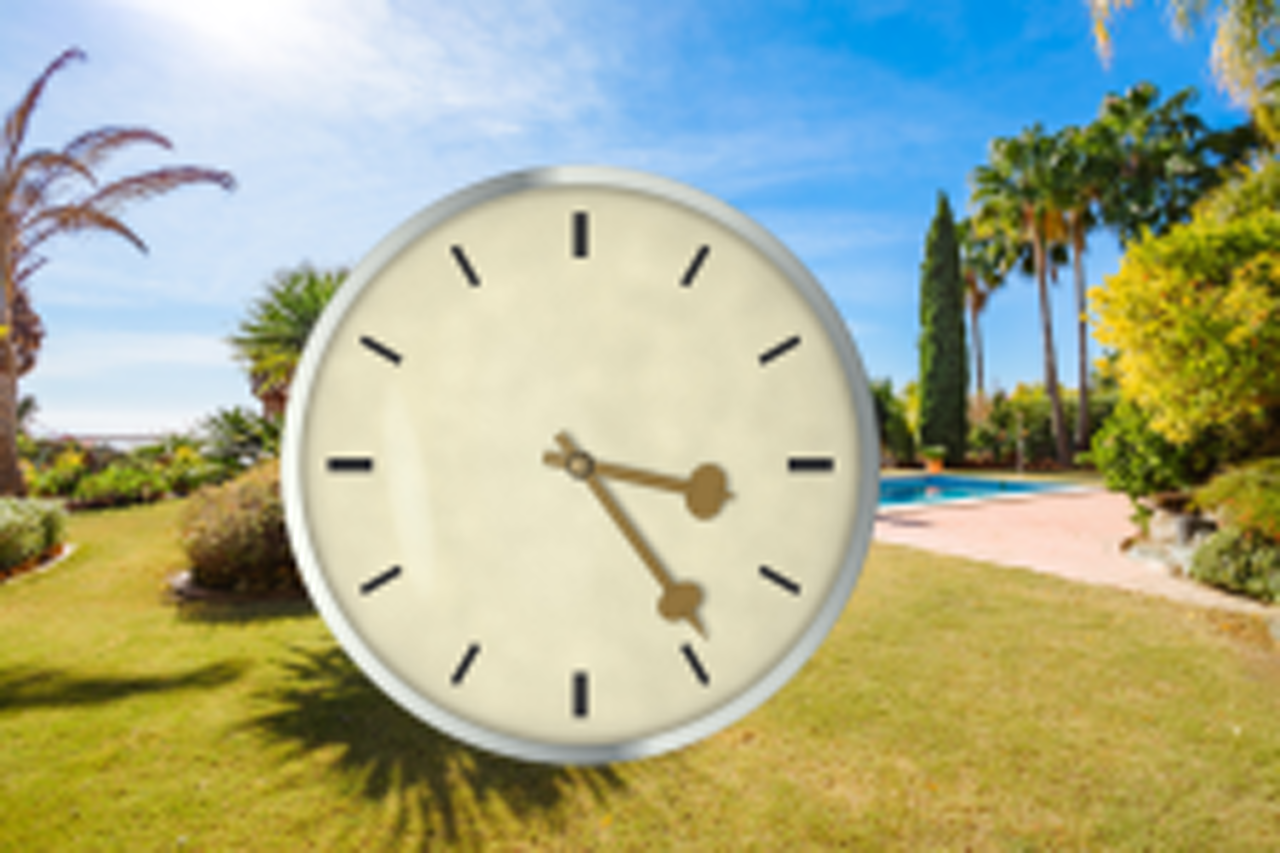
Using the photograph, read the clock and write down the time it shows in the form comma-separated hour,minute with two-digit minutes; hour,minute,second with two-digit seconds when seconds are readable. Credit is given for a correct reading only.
3,24
